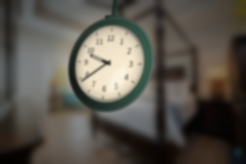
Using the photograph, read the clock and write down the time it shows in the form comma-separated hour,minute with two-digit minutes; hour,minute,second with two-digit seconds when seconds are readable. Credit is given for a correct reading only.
9,39
